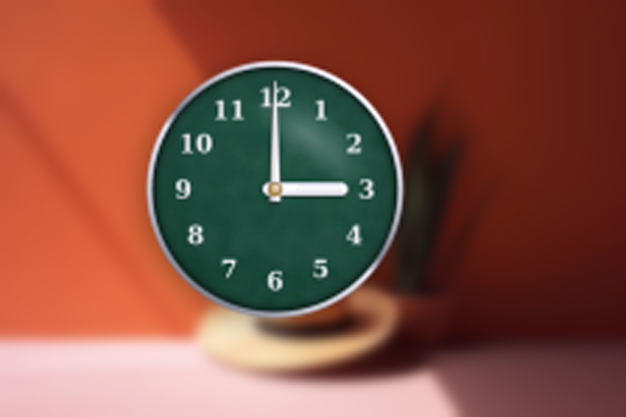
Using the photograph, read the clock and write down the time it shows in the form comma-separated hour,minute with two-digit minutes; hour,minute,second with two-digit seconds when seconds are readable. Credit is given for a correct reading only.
3,00
